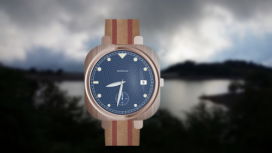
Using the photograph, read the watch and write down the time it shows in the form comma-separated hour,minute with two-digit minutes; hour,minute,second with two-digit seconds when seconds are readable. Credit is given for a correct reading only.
8,32
